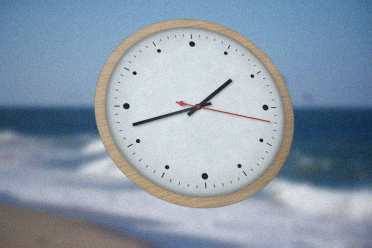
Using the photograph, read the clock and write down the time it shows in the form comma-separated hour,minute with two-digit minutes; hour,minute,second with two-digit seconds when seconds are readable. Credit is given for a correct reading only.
1,42,17
